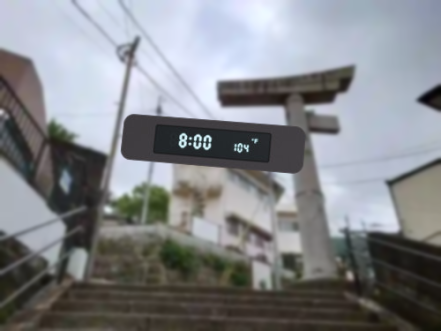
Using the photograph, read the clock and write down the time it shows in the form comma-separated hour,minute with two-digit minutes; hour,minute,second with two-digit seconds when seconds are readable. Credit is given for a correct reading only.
8,00
